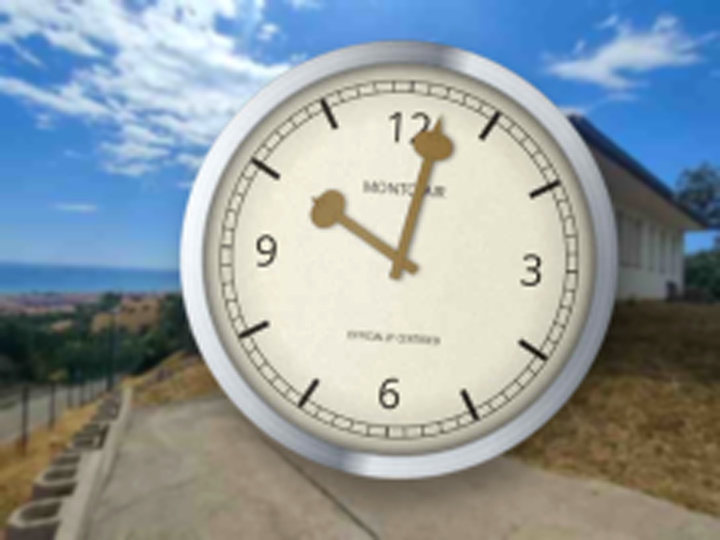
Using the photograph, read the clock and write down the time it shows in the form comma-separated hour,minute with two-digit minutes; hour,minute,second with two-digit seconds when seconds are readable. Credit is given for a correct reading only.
10,02
